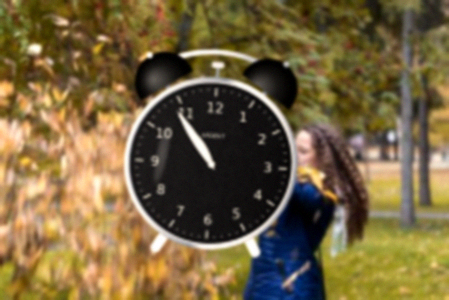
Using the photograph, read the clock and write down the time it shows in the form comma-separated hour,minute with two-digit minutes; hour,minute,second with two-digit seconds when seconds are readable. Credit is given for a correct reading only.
10,54
